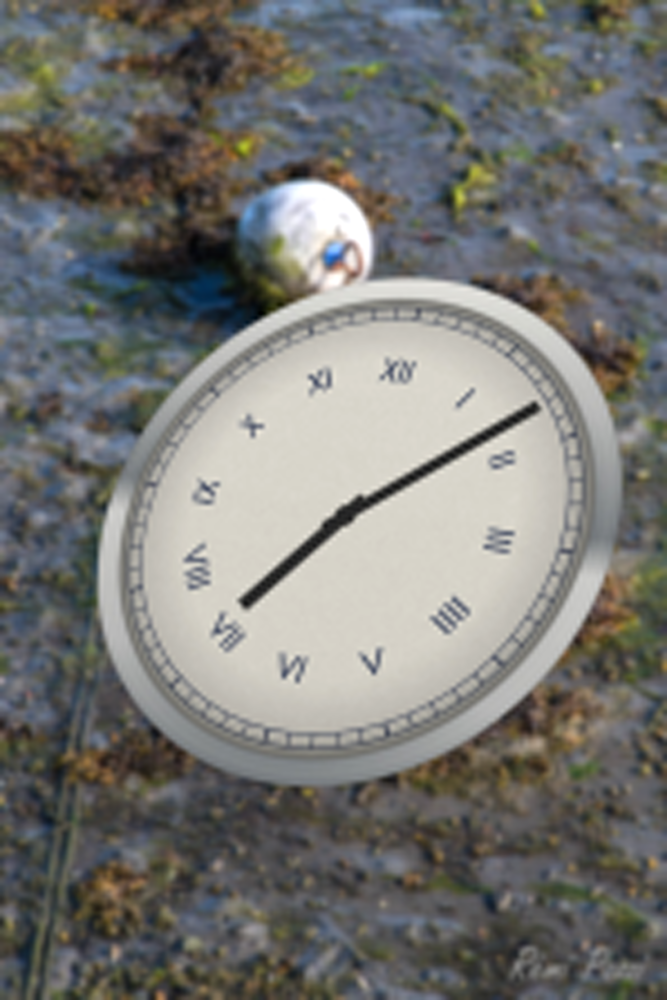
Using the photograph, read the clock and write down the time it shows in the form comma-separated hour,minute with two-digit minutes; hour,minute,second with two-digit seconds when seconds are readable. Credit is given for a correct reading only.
7,08
